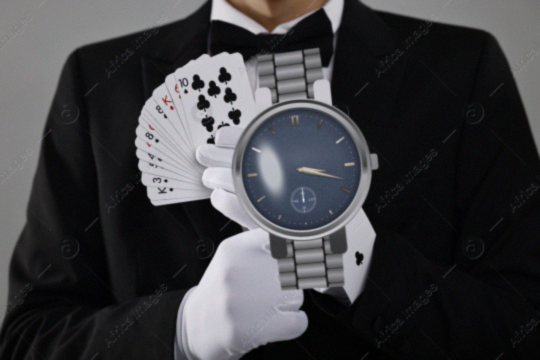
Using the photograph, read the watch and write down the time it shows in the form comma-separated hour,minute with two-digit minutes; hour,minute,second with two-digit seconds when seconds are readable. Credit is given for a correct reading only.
3,18
